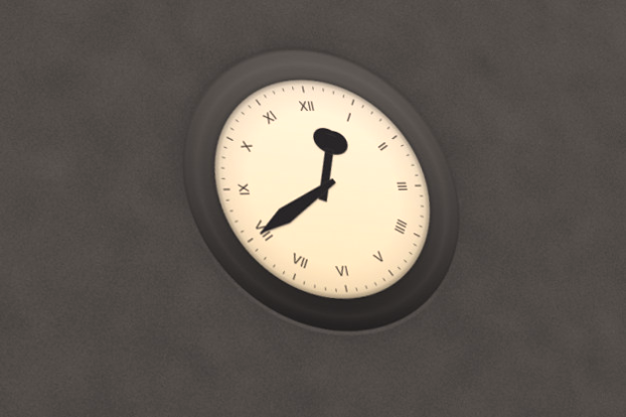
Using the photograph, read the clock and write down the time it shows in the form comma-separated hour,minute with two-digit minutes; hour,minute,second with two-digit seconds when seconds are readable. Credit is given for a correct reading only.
12,40
